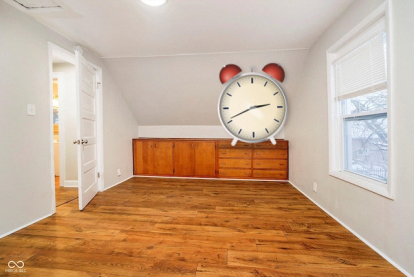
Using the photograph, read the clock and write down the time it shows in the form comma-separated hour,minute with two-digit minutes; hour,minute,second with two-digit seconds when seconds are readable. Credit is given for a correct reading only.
2,41
